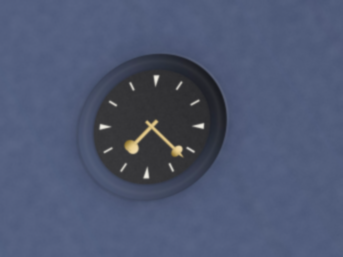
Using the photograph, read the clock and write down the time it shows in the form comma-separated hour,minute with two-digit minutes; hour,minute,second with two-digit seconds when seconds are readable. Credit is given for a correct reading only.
7,22
